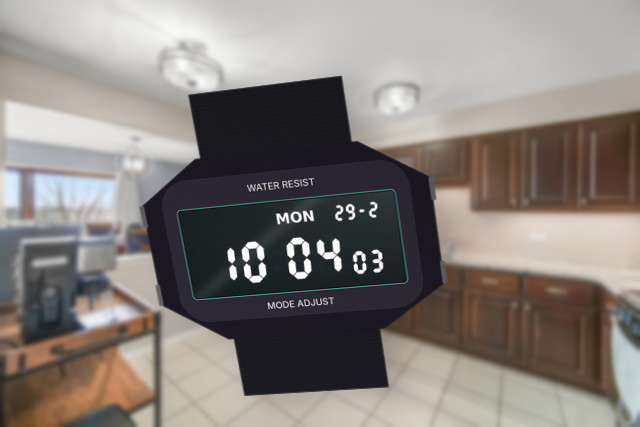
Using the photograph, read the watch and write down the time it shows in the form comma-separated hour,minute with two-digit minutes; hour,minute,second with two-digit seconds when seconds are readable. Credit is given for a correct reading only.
10,04,03
